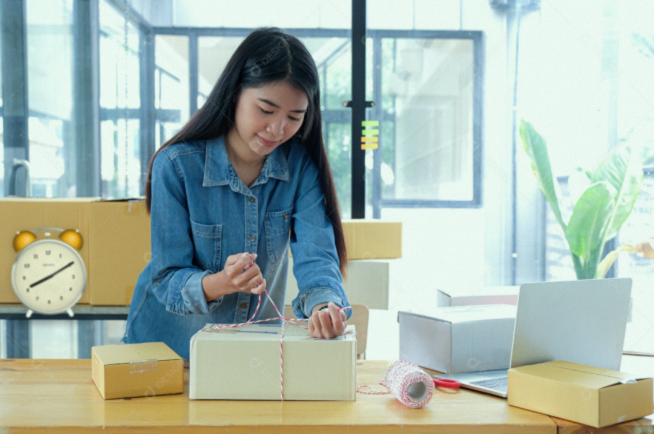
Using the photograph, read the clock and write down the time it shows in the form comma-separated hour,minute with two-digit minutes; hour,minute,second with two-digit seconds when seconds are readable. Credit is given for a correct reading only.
8,10
